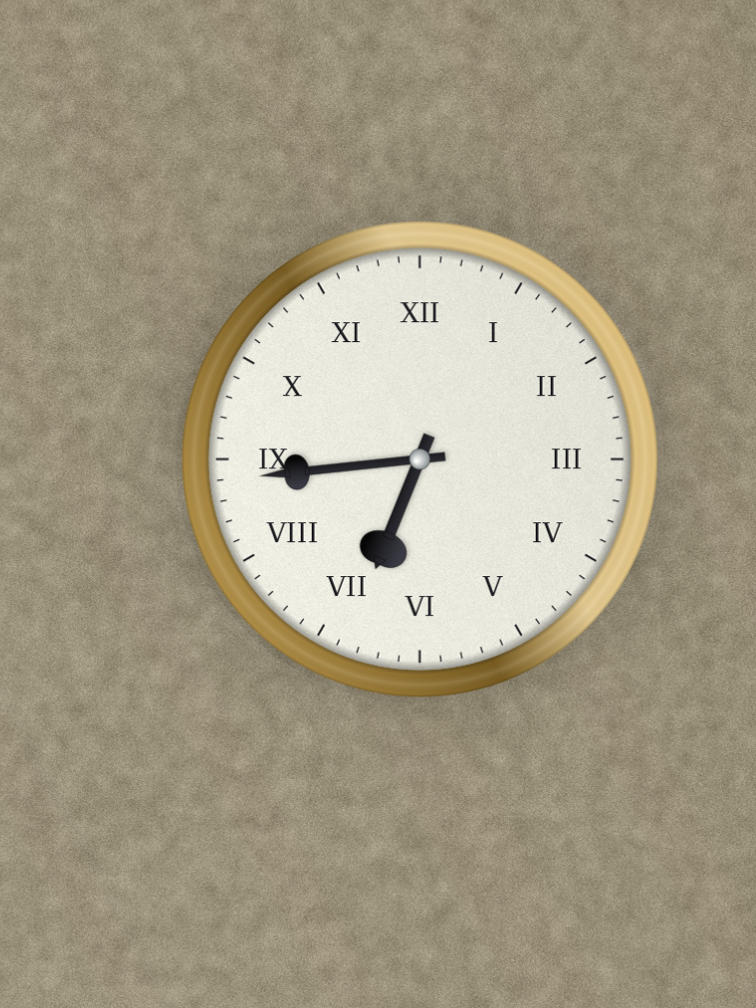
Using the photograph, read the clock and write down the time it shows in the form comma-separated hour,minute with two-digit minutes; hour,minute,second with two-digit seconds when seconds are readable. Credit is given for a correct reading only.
6,44
